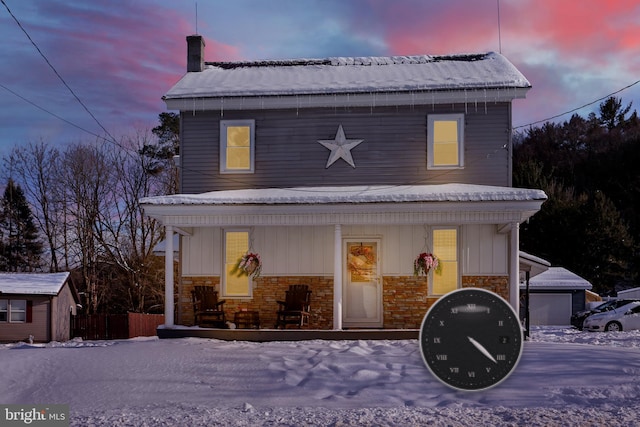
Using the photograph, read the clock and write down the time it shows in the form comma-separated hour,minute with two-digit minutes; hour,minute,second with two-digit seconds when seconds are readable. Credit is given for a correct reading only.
4,22
